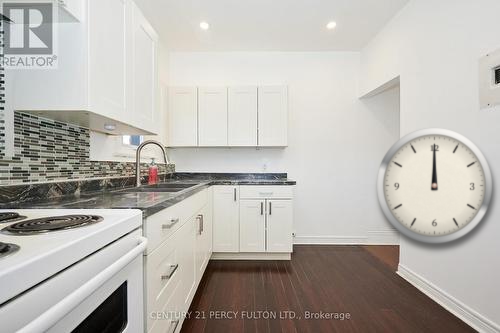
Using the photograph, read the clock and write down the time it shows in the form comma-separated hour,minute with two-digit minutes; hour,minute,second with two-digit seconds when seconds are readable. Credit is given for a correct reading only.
12,00
